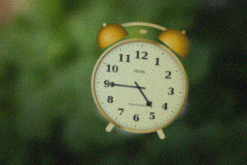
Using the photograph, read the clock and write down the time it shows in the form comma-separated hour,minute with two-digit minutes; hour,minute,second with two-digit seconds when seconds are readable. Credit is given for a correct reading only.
4,45
